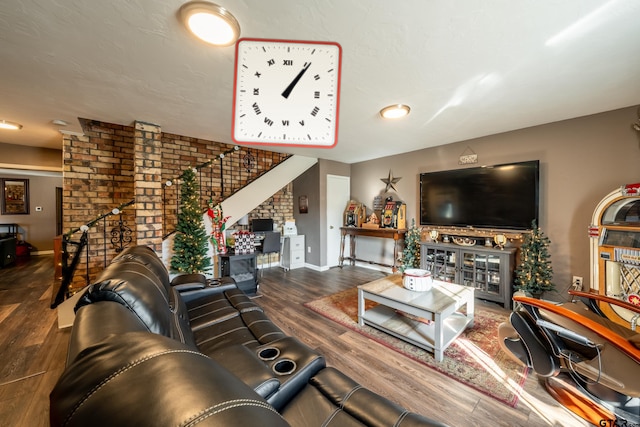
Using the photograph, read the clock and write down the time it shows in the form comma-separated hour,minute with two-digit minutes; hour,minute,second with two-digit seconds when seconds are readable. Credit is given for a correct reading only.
1,06
